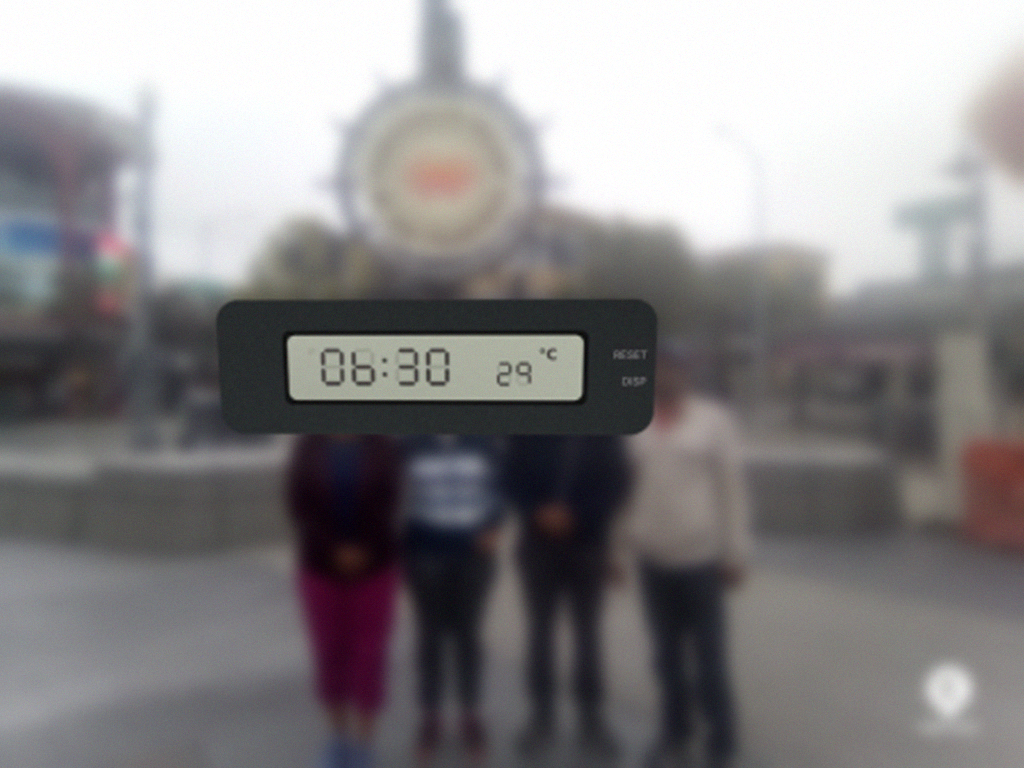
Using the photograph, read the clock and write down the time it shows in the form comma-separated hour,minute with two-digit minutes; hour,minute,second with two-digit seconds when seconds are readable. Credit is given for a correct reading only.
6,30
